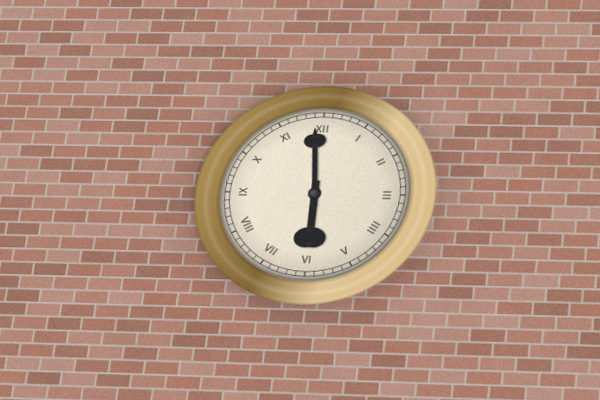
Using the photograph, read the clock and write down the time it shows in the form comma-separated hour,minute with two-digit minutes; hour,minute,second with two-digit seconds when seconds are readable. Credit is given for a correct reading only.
5,59
